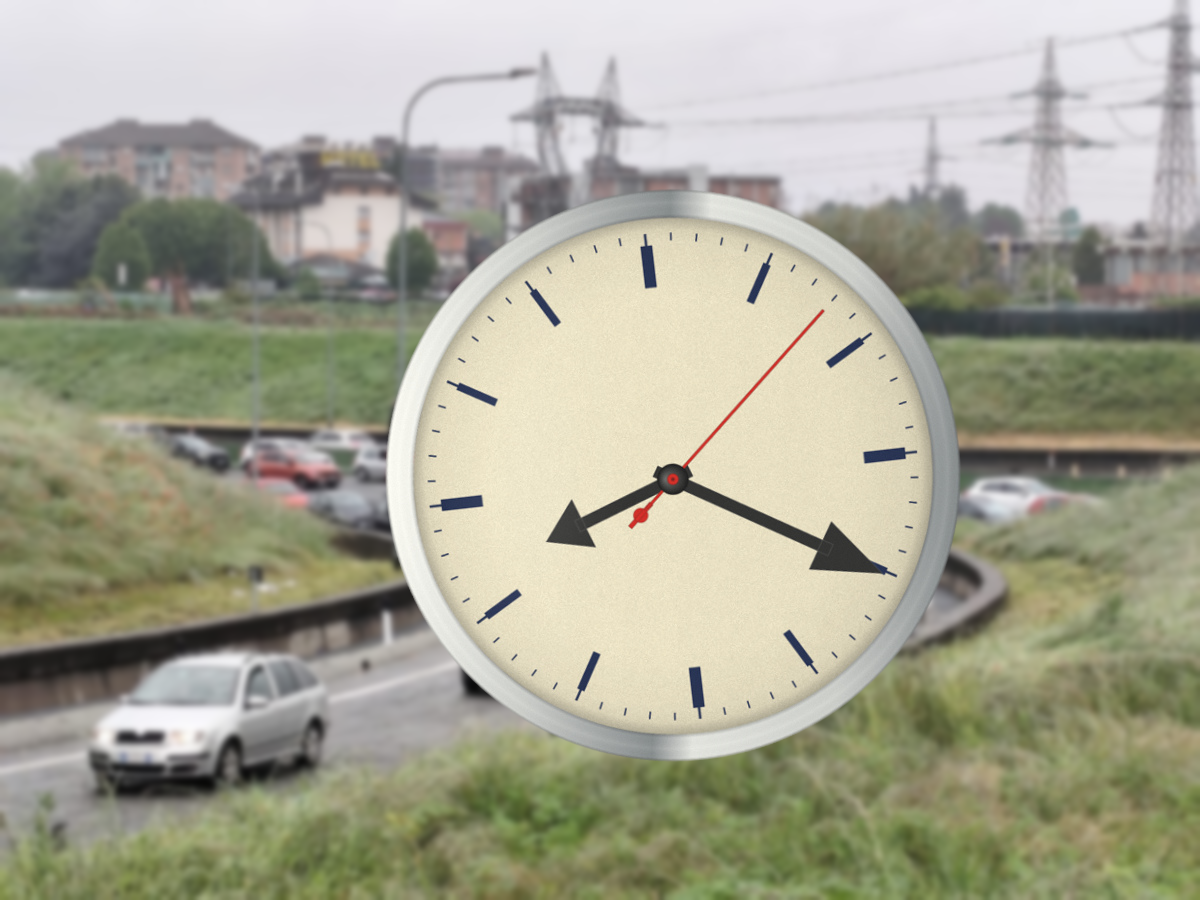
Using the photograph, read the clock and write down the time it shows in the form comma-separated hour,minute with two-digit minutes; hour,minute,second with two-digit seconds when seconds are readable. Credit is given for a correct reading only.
8,20,08
